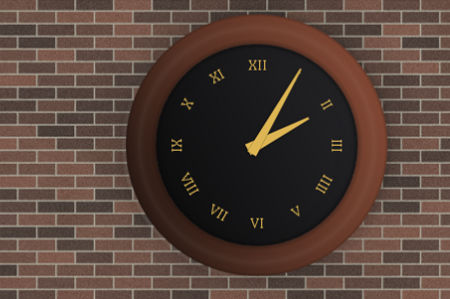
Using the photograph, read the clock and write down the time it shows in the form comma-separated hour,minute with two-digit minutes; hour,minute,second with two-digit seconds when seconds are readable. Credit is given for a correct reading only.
2,05
